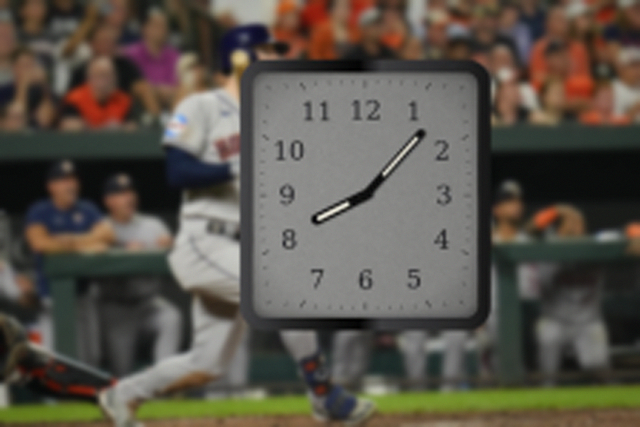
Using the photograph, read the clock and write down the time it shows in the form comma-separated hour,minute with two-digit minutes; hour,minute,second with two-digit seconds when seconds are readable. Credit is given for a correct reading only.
8,07
